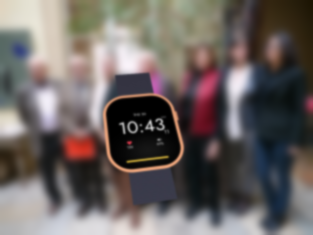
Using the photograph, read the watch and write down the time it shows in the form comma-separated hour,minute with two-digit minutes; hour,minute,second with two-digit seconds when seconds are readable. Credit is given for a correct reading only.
10,43
